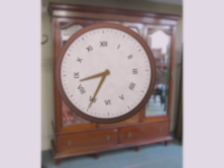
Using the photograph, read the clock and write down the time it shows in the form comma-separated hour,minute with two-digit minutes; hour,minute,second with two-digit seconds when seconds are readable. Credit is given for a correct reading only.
8,35
